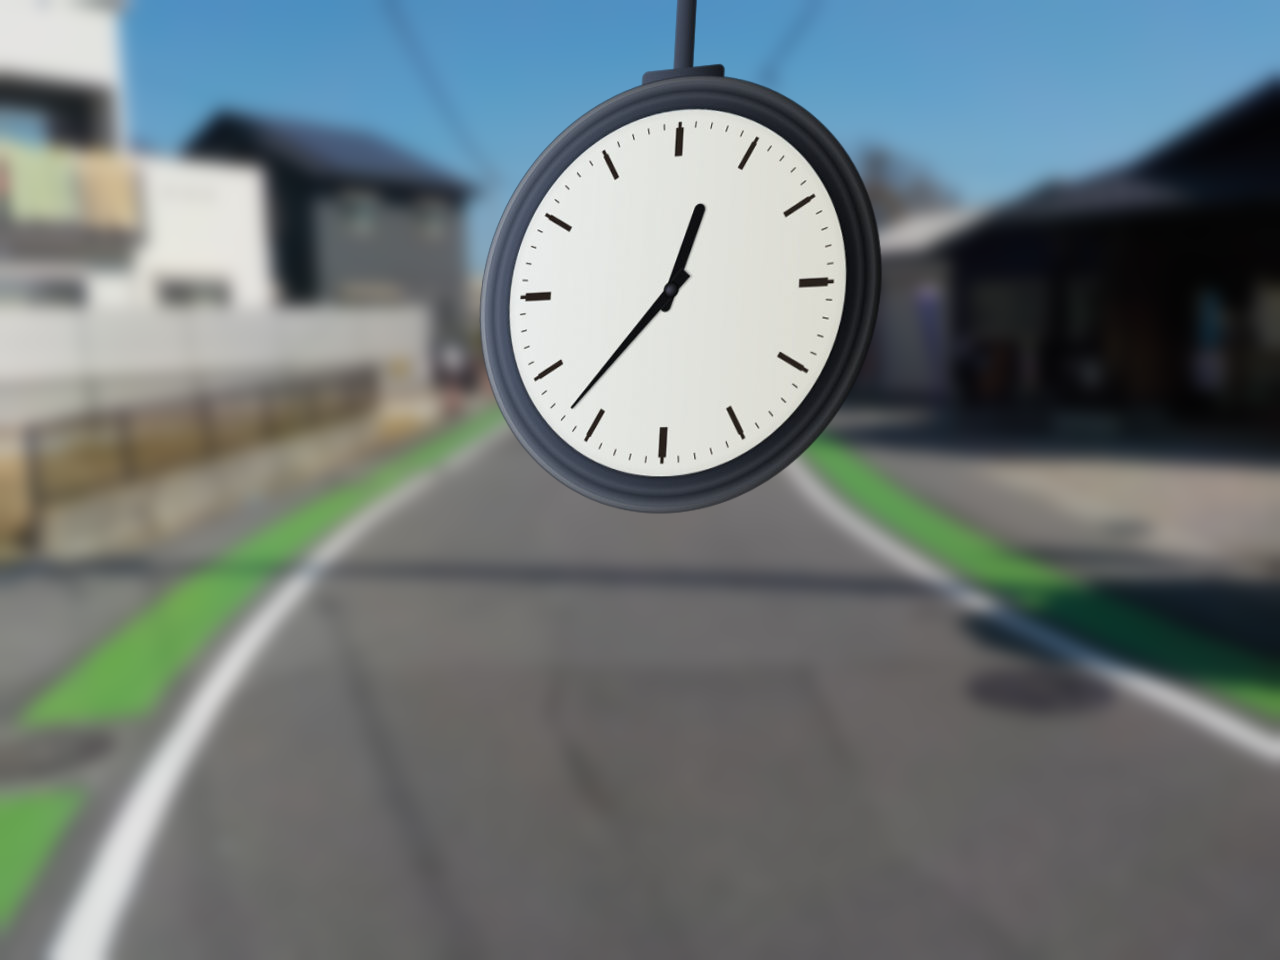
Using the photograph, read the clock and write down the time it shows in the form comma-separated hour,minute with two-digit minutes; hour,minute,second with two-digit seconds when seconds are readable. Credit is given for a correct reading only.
12,37
